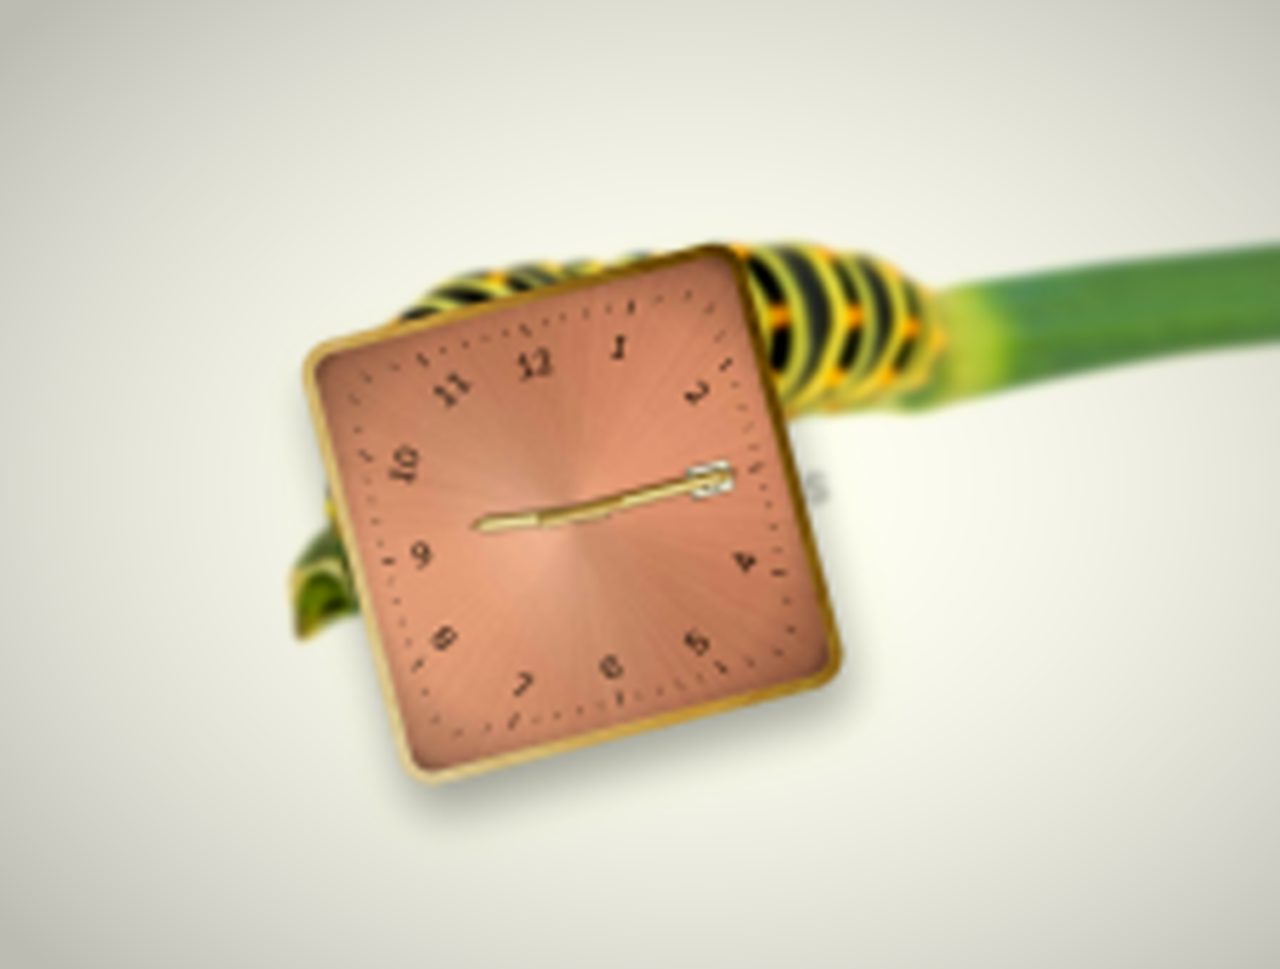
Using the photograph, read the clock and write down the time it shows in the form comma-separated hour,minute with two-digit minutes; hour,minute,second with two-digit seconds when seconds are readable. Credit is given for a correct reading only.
9,15
